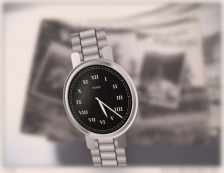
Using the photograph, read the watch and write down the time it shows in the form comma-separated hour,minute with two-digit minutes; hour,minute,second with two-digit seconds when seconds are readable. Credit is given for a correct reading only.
5,22
